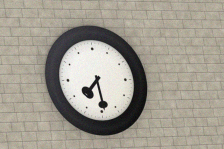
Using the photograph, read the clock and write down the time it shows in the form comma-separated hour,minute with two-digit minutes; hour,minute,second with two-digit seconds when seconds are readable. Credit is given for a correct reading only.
7,29
